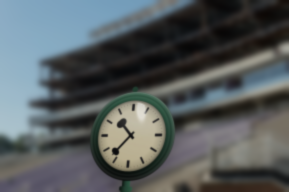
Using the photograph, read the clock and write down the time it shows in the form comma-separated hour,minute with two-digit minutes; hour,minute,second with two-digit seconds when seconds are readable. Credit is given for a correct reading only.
10,37
